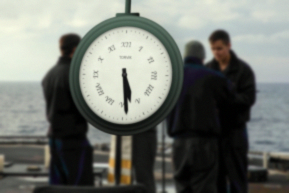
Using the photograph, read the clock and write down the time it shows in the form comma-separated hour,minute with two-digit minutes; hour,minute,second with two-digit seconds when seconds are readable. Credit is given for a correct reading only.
5,29
